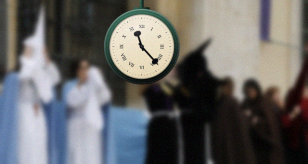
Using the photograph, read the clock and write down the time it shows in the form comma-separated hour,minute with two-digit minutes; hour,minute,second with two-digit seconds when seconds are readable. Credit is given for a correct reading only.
11,23
